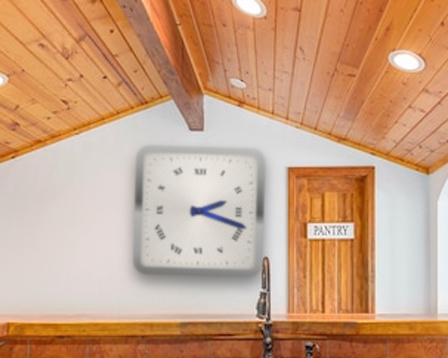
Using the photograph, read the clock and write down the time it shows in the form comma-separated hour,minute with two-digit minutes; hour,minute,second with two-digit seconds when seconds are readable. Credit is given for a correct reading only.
2,18
